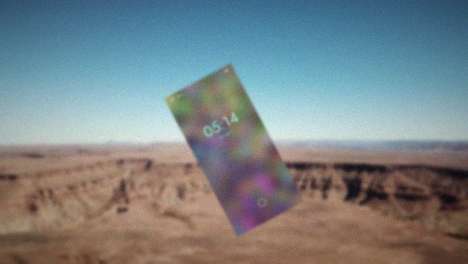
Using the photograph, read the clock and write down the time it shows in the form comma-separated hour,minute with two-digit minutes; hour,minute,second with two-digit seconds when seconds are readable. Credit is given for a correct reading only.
5,14
